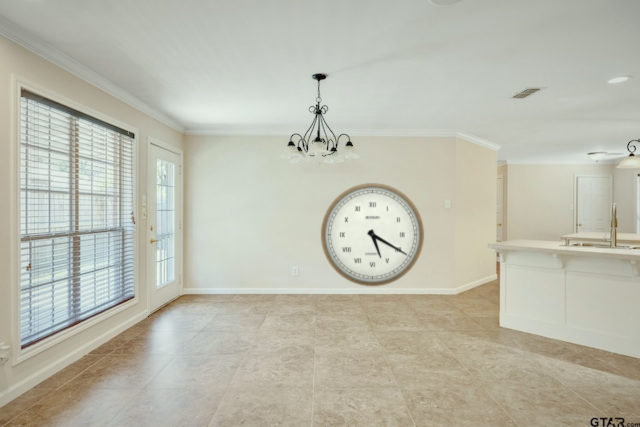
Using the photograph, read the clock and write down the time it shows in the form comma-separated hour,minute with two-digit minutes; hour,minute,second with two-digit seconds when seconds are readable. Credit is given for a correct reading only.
5,20
